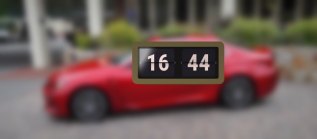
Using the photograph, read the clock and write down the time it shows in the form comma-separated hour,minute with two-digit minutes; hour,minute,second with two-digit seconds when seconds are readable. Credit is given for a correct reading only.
16,44
